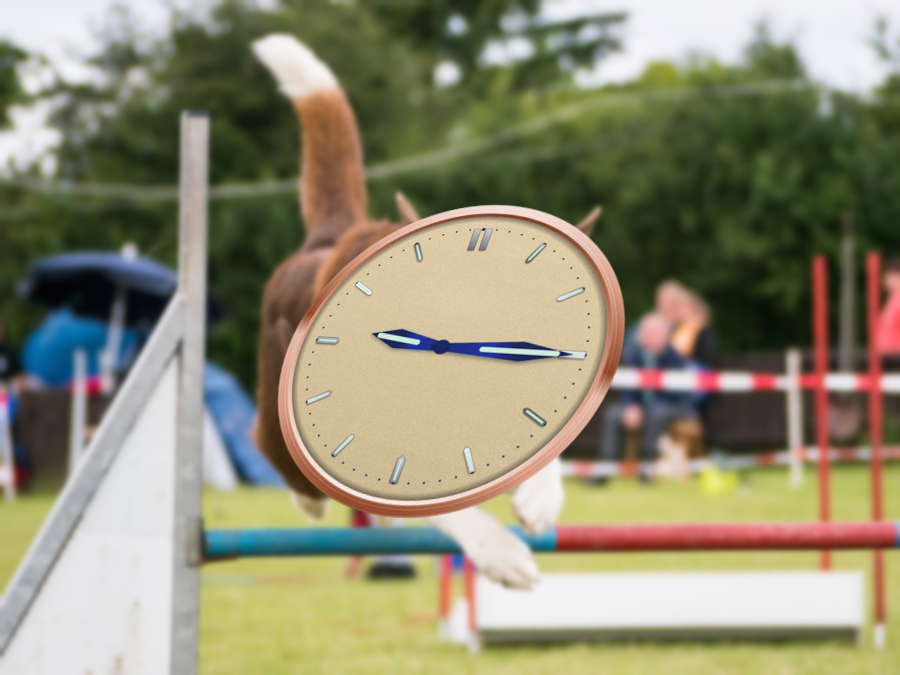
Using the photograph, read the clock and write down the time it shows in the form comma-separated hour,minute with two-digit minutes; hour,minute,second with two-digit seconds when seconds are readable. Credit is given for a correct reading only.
9,15
